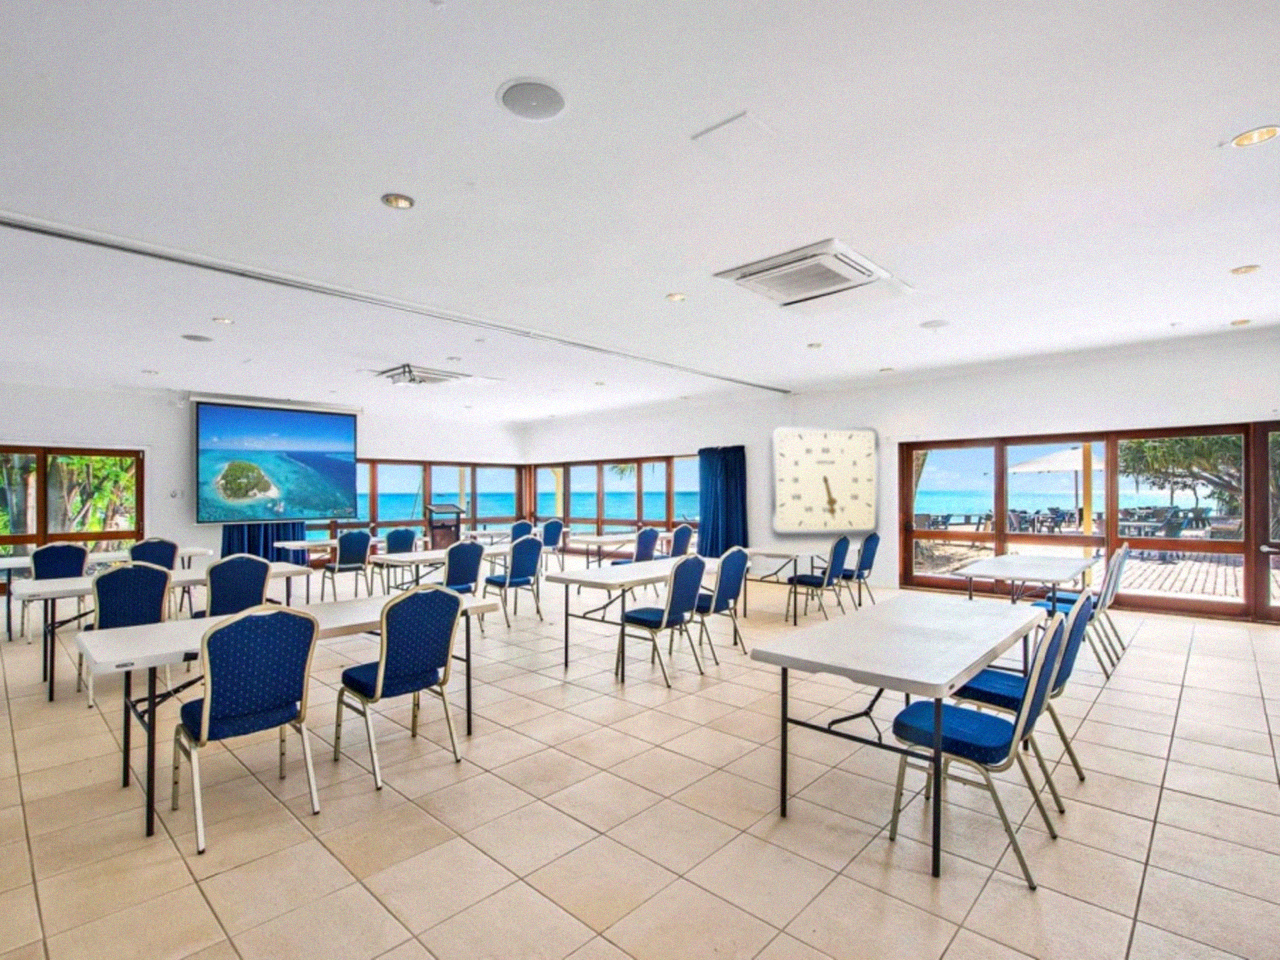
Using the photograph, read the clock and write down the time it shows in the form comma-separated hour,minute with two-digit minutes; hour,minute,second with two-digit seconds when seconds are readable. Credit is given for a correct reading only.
5,28
